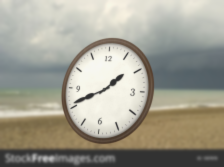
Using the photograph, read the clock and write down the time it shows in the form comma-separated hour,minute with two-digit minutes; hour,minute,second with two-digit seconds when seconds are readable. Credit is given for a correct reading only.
1,41
